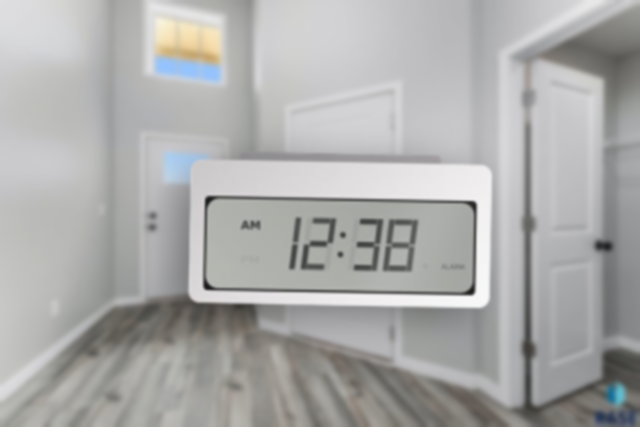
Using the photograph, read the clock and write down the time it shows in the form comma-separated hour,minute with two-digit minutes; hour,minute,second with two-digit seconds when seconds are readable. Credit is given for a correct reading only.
12,38
